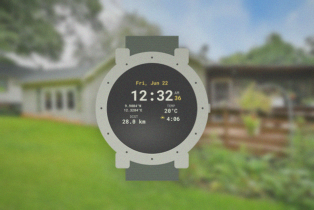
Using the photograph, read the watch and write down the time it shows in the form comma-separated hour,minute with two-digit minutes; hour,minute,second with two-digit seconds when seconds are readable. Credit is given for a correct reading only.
12,32
